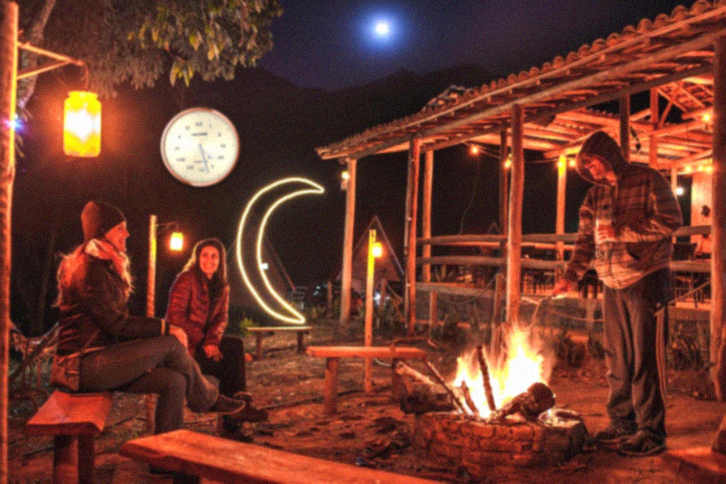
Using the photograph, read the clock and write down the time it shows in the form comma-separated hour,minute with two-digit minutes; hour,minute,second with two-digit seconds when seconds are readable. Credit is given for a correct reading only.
4,28
